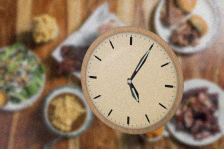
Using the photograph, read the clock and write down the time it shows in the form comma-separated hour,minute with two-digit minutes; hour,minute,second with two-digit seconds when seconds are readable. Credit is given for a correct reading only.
5,05
